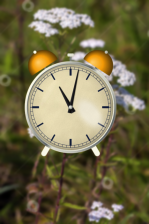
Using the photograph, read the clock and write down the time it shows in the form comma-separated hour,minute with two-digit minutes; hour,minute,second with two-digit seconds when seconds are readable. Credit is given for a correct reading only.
11,02
